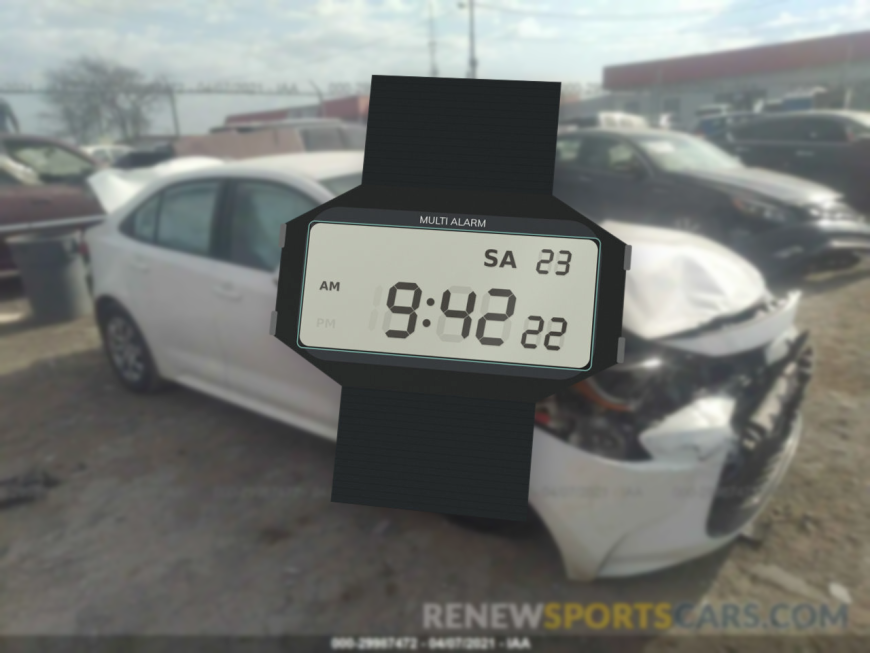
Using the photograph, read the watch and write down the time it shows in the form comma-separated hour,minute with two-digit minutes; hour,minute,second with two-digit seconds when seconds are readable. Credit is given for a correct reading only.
9,42,22
